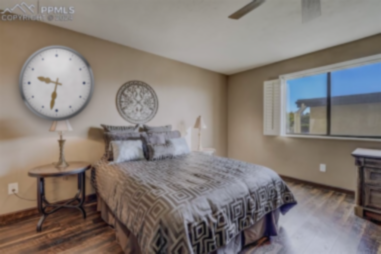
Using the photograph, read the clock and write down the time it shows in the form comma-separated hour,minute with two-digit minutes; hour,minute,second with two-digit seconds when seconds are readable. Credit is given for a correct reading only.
9,32
